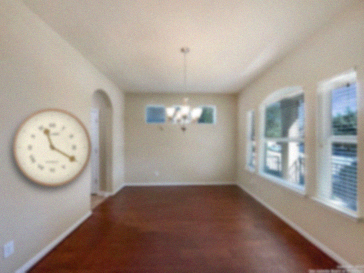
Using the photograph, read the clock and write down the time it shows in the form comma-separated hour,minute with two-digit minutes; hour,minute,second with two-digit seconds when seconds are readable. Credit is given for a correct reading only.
11,20
